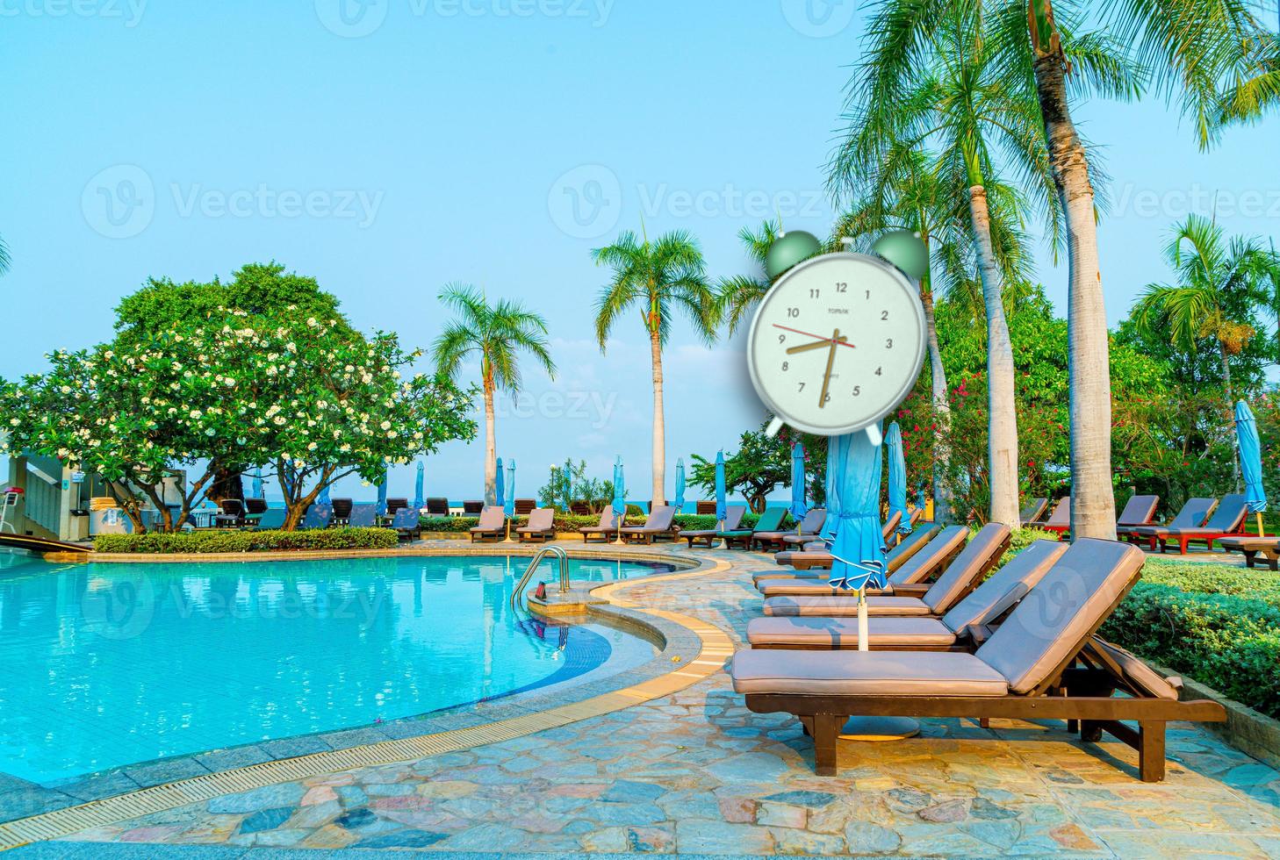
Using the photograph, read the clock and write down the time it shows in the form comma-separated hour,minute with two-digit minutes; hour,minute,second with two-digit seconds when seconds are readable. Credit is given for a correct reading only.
8,30,47
